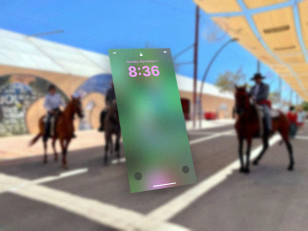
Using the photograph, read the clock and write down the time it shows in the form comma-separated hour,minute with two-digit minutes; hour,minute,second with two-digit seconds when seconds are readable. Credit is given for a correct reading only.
8,36
